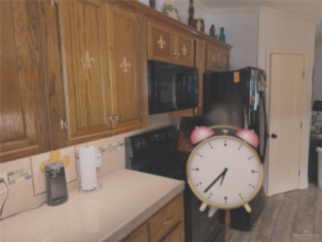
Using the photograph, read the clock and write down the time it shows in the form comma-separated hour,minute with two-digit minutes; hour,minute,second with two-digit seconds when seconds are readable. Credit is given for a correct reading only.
6,37
